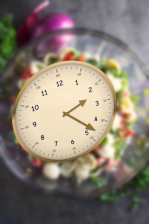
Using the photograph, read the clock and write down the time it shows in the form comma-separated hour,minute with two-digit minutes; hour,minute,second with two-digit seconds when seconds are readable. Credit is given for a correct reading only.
2,23
